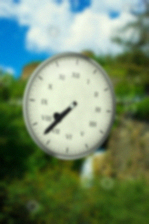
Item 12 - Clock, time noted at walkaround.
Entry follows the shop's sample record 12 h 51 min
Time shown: 7 h 37 min
